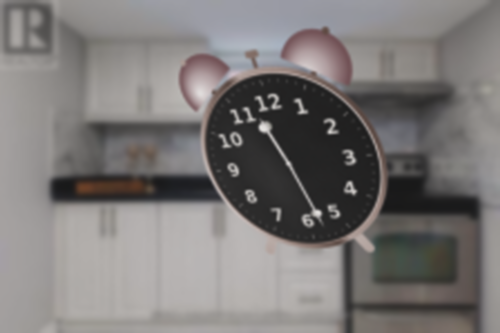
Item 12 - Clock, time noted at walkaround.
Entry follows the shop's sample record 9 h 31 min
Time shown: 11 h 28 min
